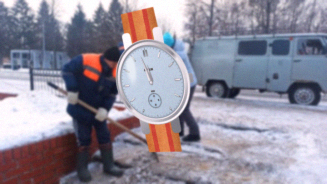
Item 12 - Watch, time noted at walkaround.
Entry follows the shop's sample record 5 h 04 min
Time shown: 11 h 58 min
